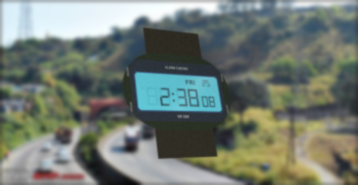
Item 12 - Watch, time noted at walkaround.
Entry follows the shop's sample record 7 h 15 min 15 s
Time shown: 2 h 38 min 08 s
